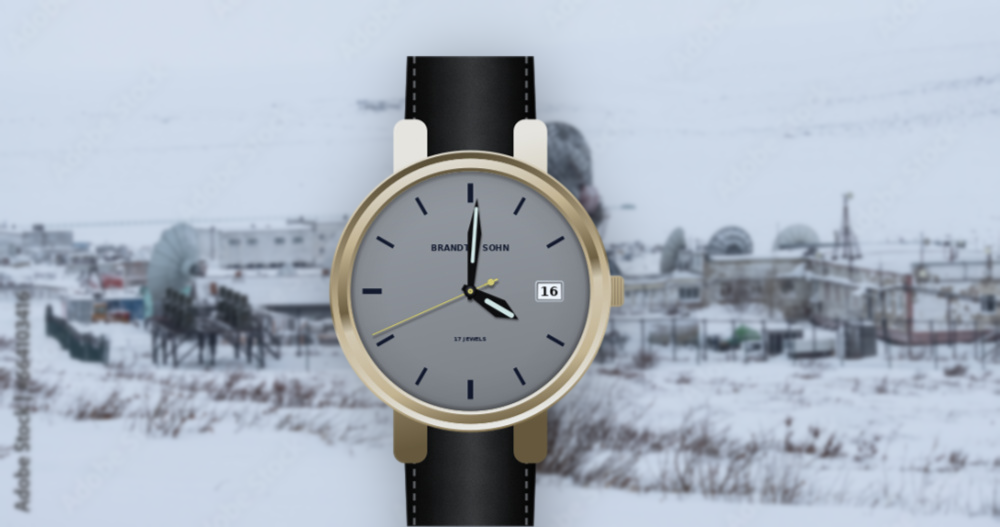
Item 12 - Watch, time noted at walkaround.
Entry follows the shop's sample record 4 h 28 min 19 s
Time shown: 4 h 00 min 41 s
